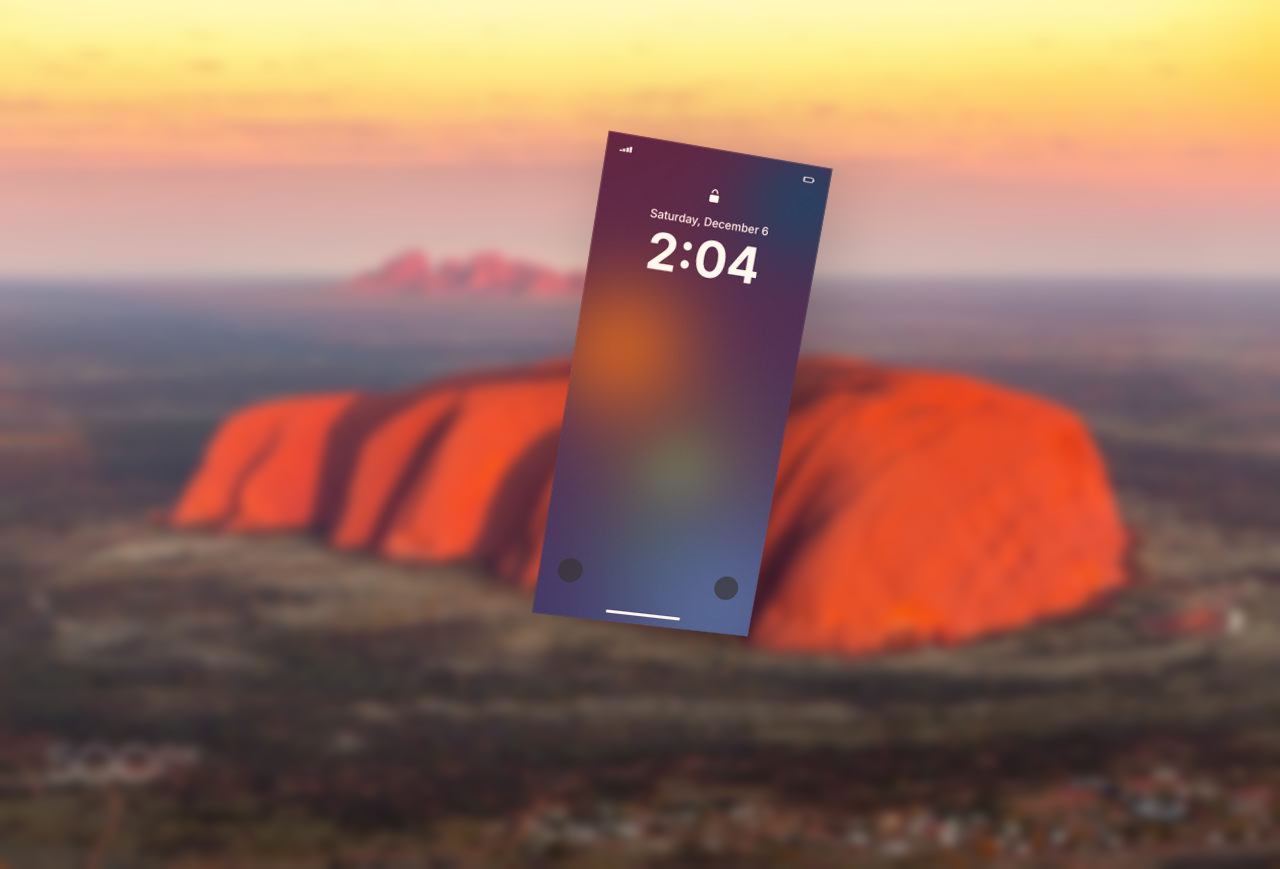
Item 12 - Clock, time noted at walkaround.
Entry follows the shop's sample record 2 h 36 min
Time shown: 2 h 04 min
